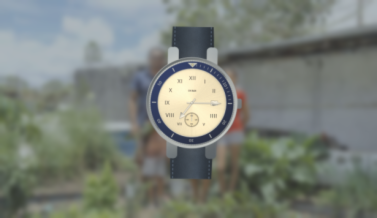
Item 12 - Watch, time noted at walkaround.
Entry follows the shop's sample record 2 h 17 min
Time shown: 7 h 15 min
